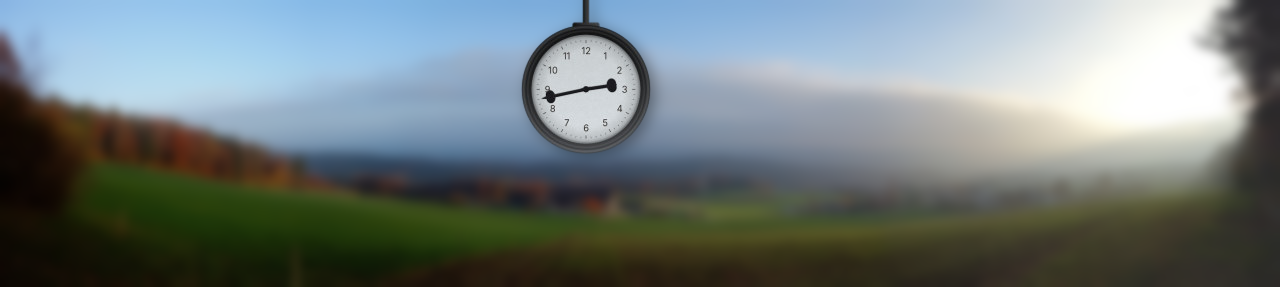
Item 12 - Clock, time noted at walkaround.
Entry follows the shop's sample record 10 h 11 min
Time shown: 2 h 43 min
